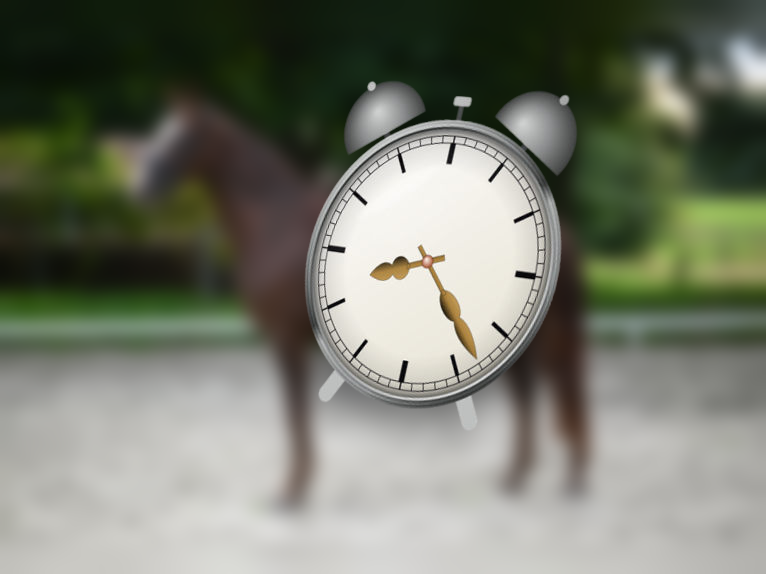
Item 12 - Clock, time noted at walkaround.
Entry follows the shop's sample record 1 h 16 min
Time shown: 8 h 23 min
